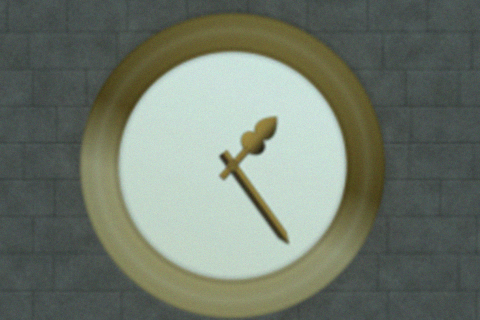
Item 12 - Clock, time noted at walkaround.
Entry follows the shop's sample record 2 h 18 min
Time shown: 1 h 24 min
